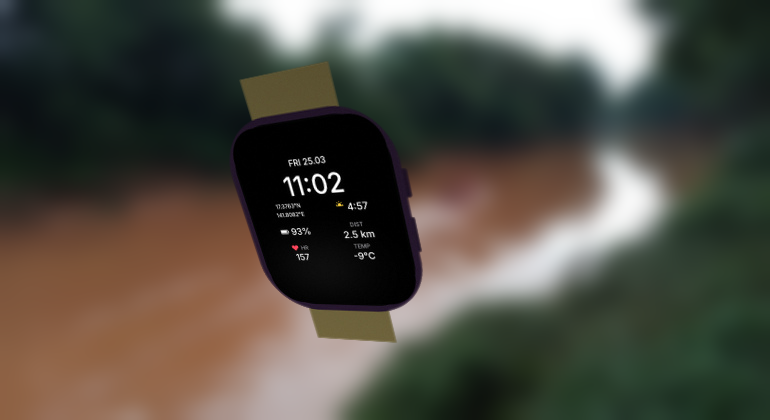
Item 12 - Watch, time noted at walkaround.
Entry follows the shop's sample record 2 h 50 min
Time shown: 11 h 02 min
